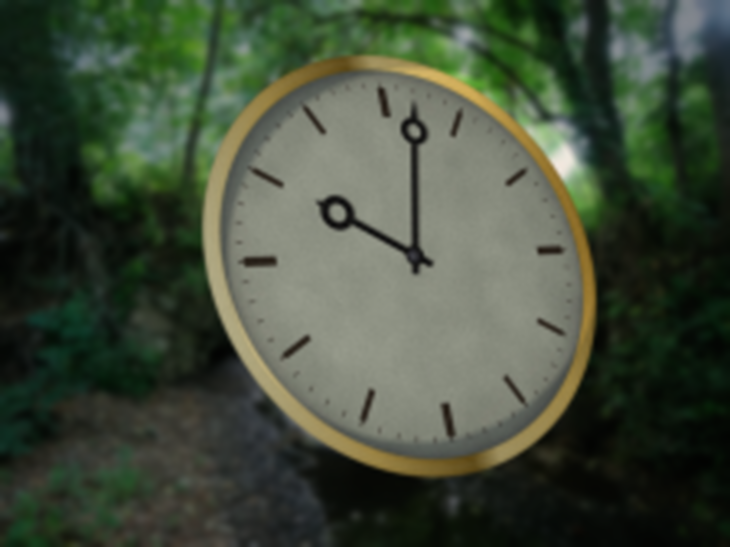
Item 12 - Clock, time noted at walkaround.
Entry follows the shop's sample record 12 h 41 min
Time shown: 10 h 02 min
